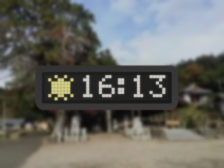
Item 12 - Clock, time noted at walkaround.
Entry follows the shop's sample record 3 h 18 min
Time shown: 16 h 13 min
